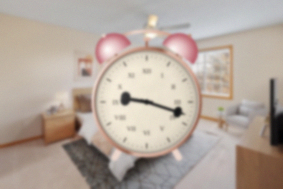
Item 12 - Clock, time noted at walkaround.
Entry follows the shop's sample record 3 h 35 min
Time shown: 9 h 18 min
